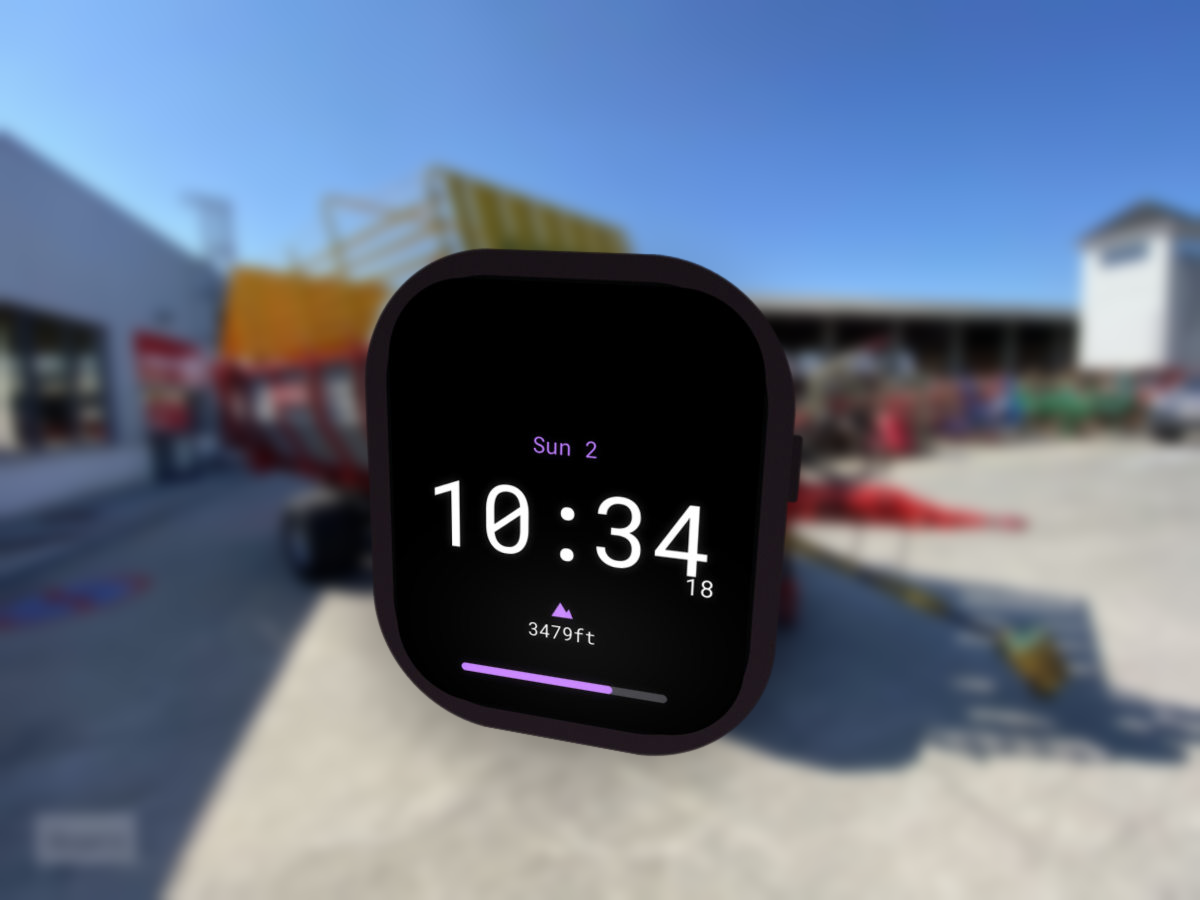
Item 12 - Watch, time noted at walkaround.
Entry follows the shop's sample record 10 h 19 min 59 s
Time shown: 10 h 34 min 18 s
